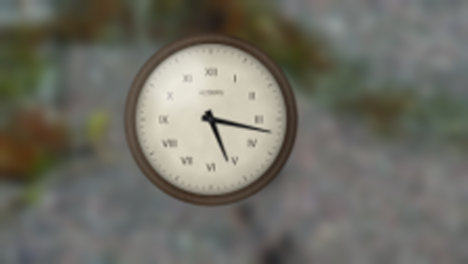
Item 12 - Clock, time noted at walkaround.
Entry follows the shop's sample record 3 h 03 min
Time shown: 5 h 17 min
